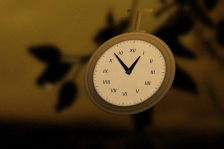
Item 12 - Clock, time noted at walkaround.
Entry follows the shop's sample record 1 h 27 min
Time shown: 12 h 53 min
